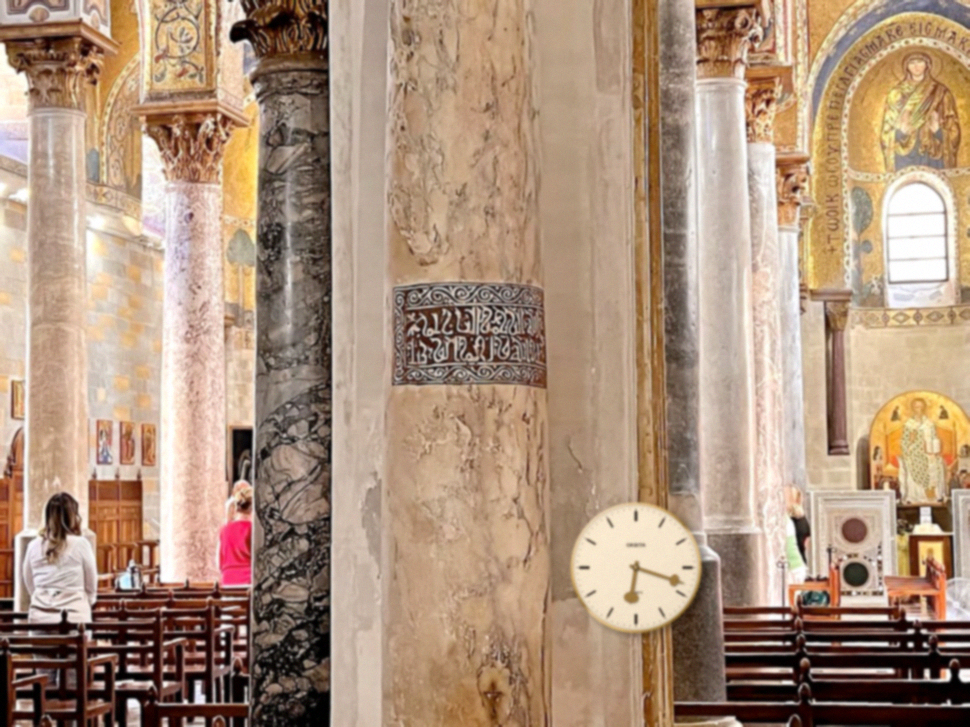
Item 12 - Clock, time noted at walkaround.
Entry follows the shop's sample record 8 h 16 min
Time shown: 6 h 18 min
